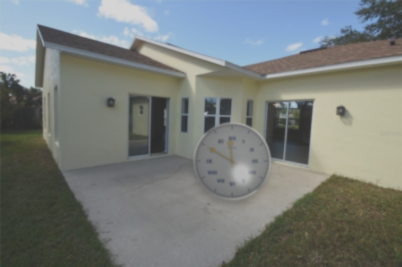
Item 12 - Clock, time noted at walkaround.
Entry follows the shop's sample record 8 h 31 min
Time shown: 11 h 50 min
